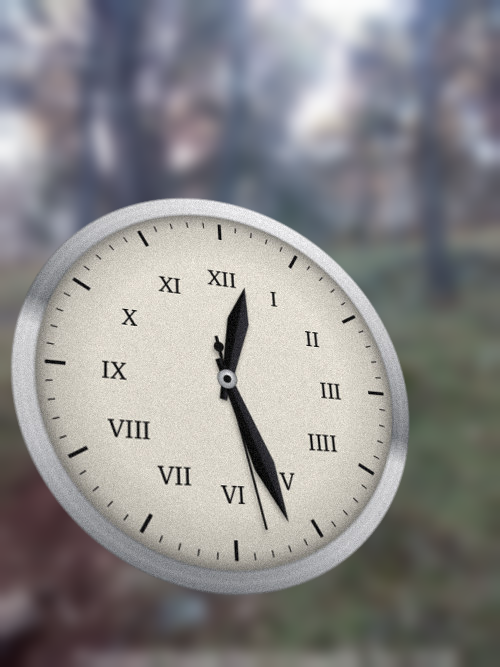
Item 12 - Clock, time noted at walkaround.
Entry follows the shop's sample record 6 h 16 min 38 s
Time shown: 12 h 26 min 28 s
